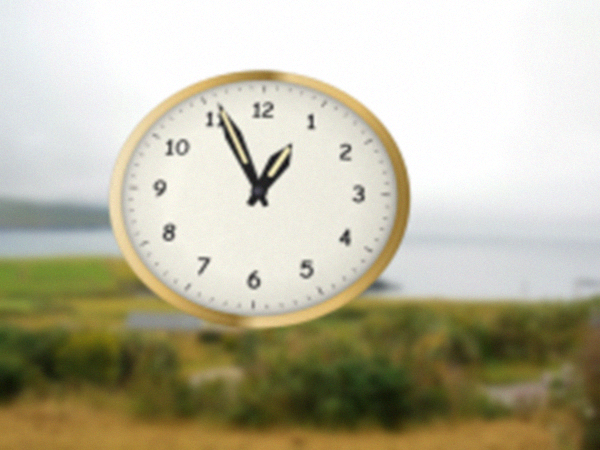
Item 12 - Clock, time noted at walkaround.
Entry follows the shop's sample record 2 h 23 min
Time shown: 12 h 56 min
